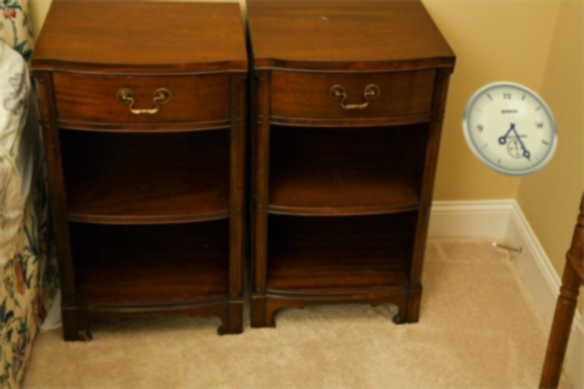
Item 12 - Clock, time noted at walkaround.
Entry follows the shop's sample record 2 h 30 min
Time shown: 7 h 27 min
